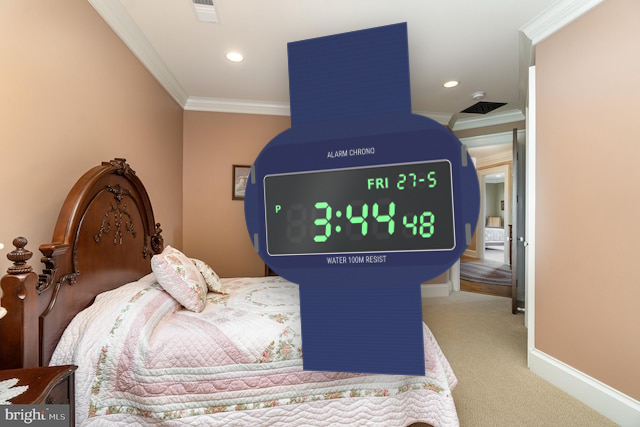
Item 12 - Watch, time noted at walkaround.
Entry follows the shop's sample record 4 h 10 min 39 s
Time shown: 3 h 44 min 48 s
